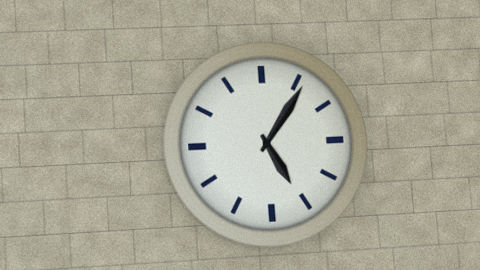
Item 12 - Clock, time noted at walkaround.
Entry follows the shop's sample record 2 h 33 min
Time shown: 5 h 06 min
